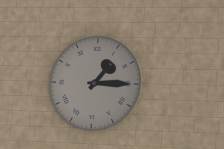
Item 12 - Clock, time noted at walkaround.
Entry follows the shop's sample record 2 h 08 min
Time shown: 1 h 15 min
